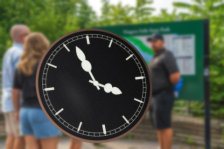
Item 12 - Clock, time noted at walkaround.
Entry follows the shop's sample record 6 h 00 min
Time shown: 3 h 57 min
